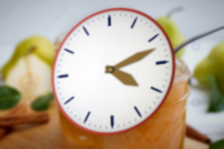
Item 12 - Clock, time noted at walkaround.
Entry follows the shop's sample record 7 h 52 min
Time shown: 4 h 12 min
